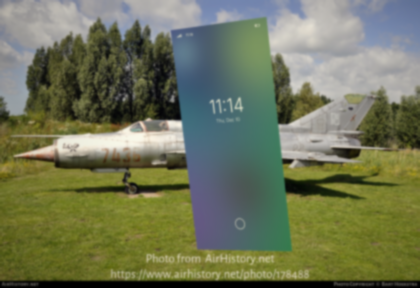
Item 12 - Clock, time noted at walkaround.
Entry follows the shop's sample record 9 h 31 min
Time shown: 11 h 14 min
